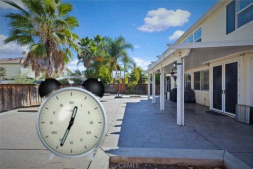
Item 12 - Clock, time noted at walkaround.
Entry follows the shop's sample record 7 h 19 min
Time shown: 12 h 34 min
